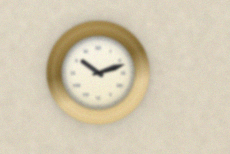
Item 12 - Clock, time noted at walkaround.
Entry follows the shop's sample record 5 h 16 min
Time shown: 10 h 12 min
